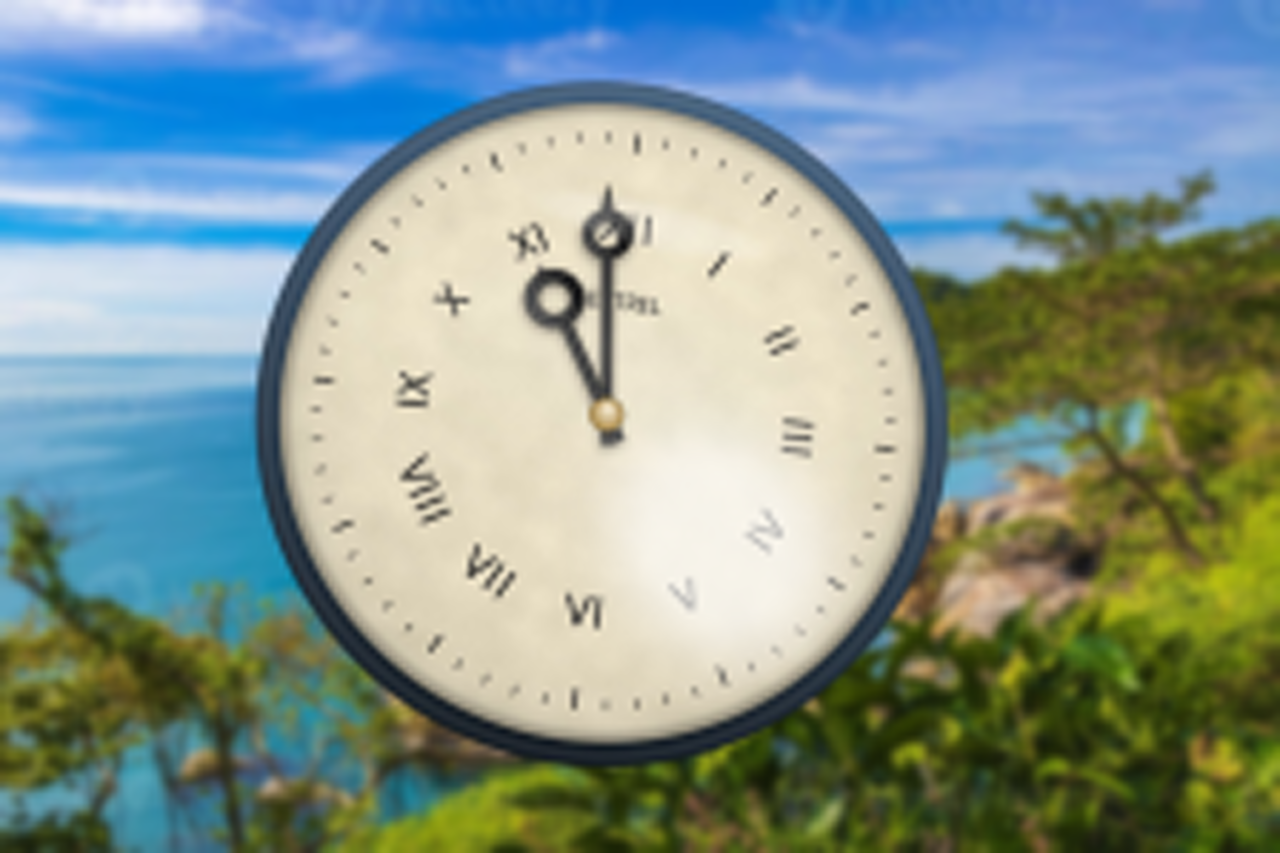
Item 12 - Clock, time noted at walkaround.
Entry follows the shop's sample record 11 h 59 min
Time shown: 10 h 59 min
